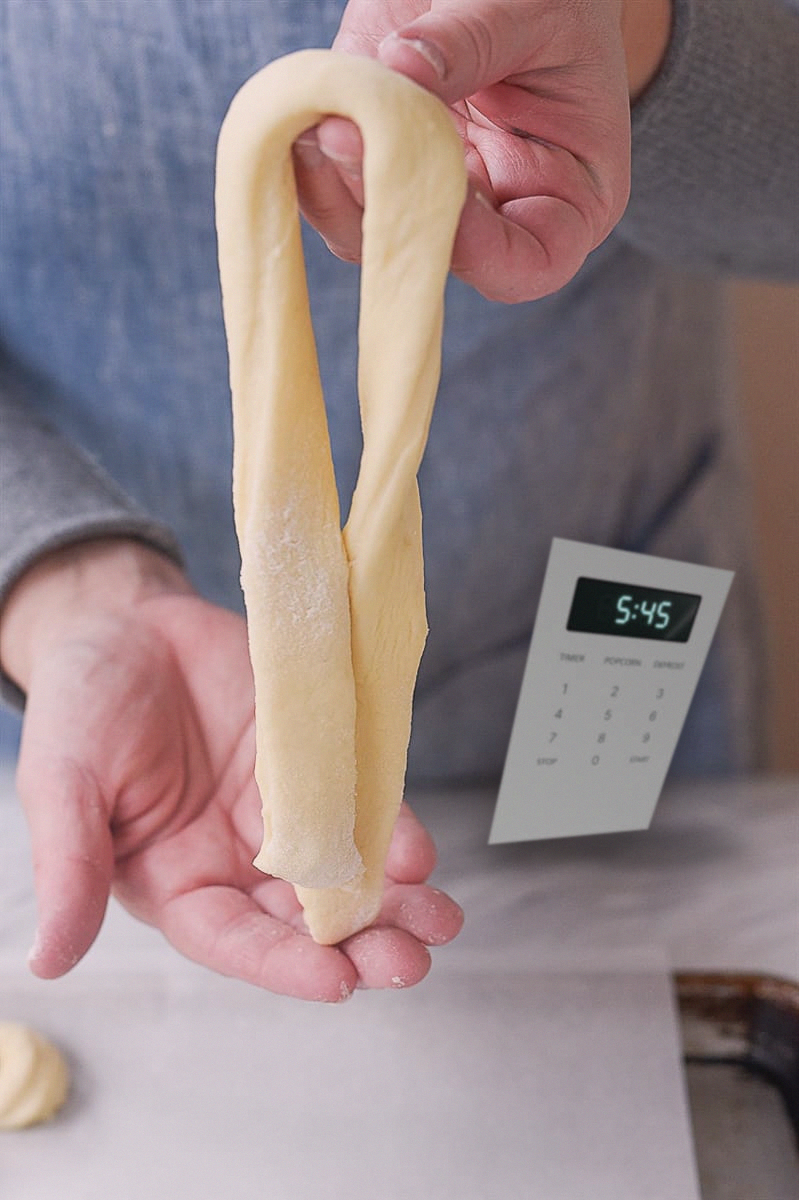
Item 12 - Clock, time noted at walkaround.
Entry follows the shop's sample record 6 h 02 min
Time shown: 5 h 45 min
